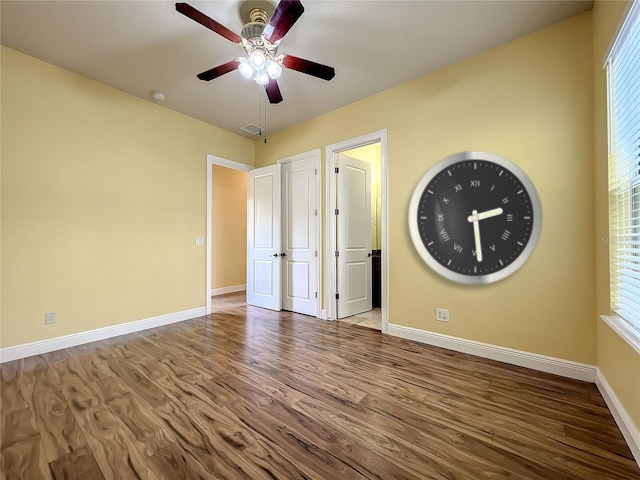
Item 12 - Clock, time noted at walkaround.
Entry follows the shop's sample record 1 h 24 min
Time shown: 2 h 29 min
